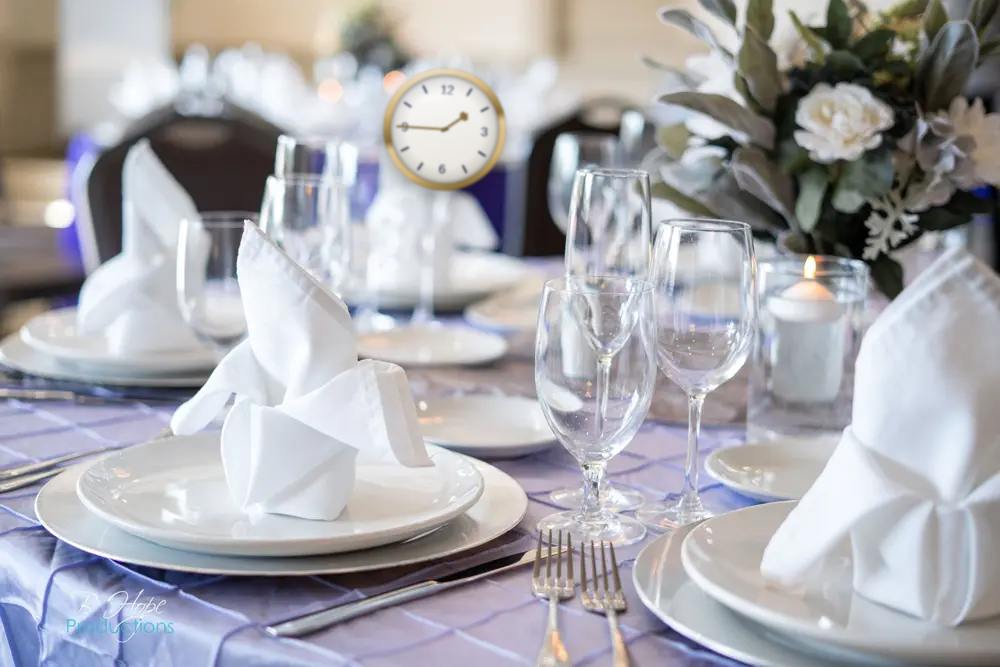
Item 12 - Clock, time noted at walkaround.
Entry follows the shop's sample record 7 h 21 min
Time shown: 1 h 45 min
